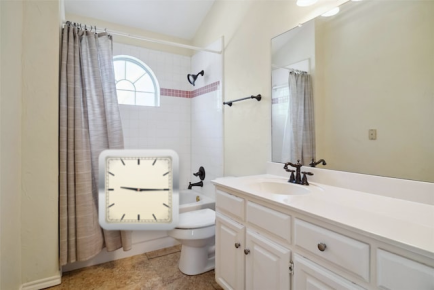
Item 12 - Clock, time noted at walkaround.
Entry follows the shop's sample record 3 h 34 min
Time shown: 9 h 15 min
